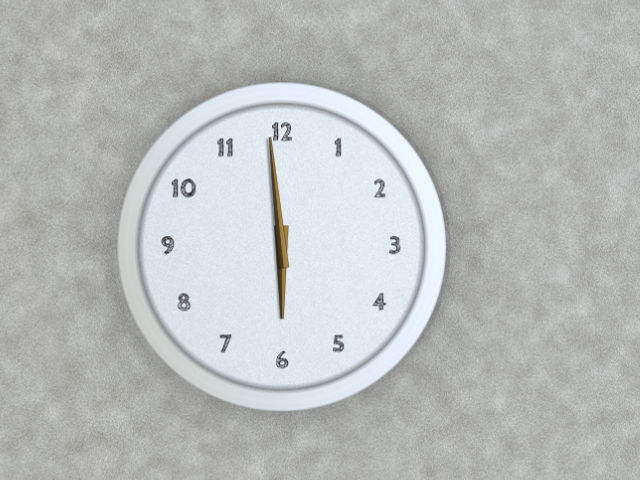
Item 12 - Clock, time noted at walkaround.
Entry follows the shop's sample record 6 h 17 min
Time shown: 5 h 59 min
